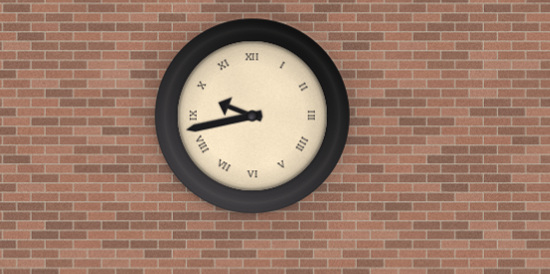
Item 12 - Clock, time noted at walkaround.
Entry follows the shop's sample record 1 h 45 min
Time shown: 9 h 43 min
